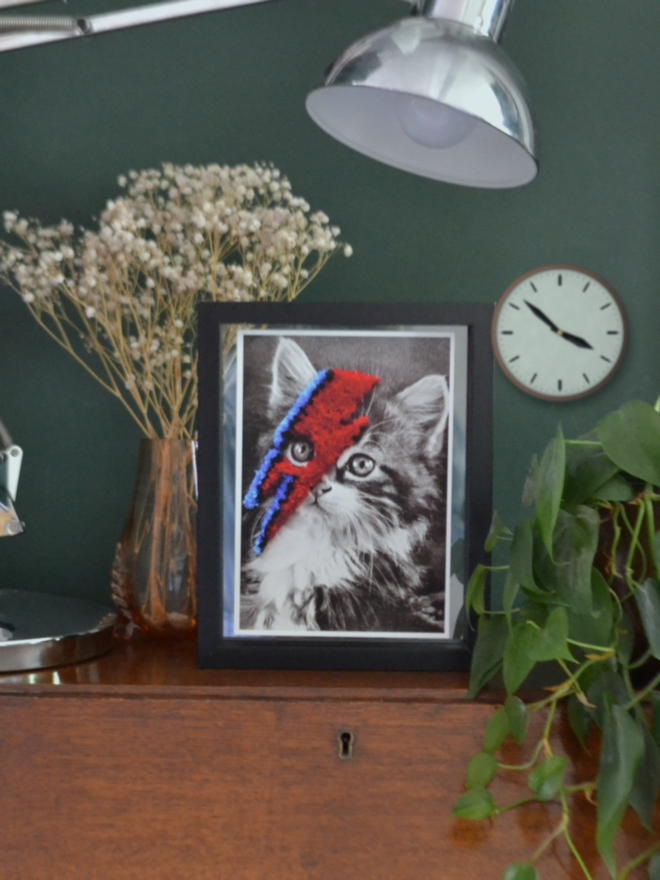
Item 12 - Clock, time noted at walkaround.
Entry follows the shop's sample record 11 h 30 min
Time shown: 3 h 52 min
